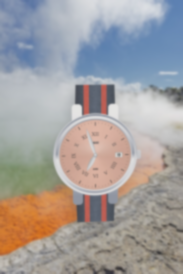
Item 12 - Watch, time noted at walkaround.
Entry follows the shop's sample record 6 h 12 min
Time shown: 6 h 57 min
